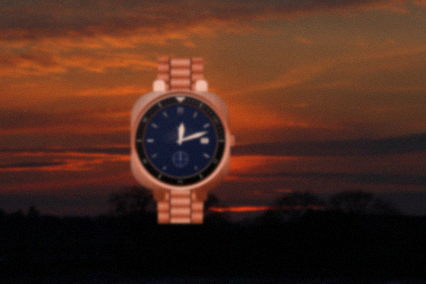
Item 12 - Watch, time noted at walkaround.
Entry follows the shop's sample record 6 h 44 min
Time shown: 12 h 12 min
